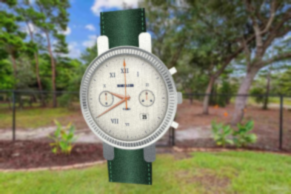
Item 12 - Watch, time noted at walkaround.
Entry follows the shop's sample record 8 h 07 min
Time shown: 9 h 40 min
